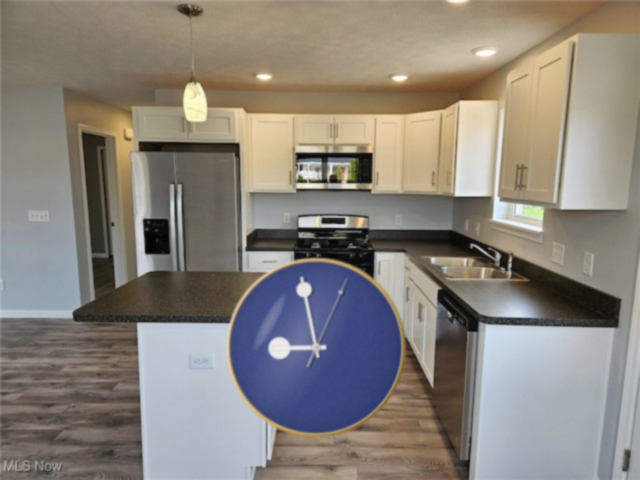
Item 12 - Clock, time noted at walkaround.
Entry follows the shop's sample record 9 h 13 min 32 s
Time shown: 8 h 58 min 04 s
